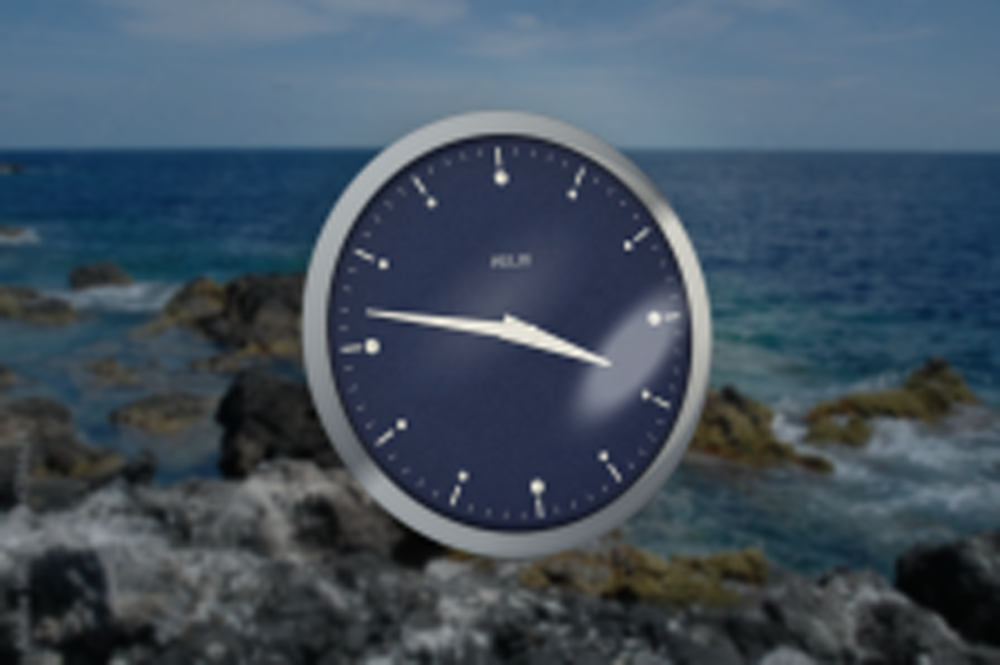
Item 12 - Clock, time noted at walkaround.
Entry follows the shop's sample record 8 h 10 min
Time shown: 3 h 47 min
